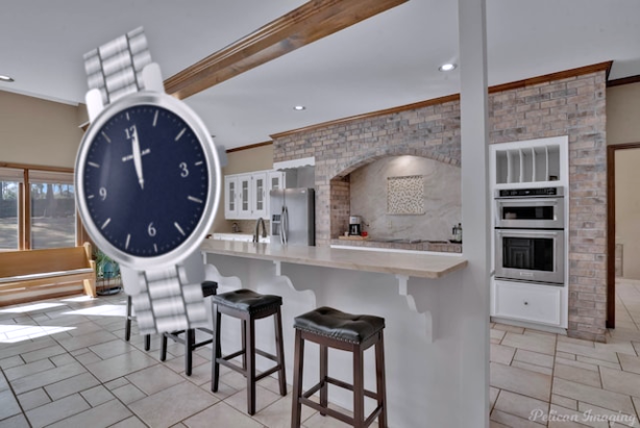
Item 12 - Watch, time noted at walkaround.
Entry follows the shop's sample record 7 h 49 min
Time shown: 12 h 01 min
